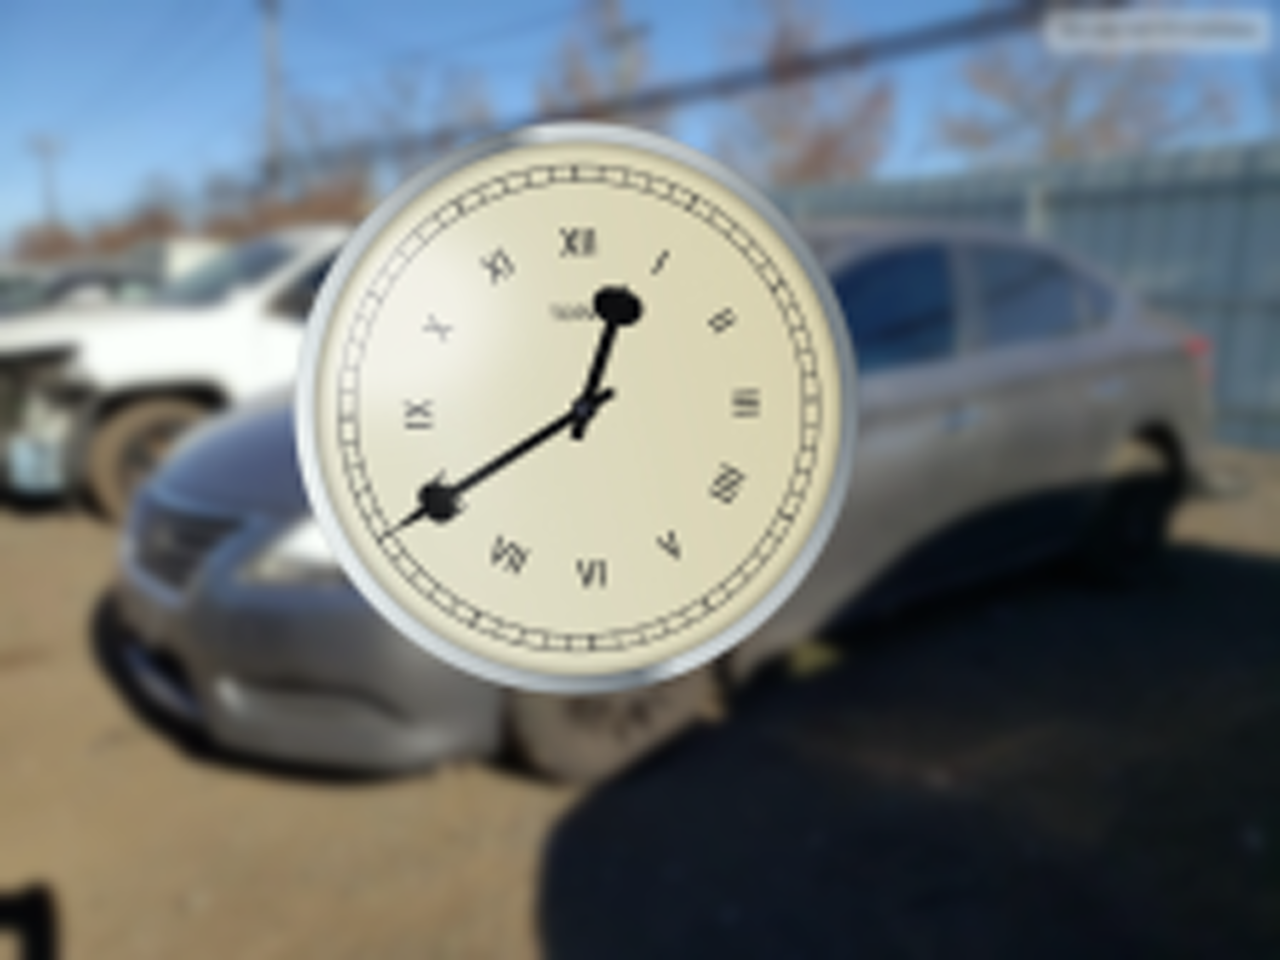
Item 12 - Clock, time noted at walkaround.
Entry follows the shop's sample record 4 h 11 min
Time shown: 12 h 40 min
